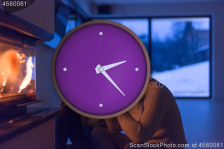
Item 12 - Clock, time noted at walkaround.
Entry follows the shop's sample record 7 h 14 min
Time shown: 2 h 23 min
